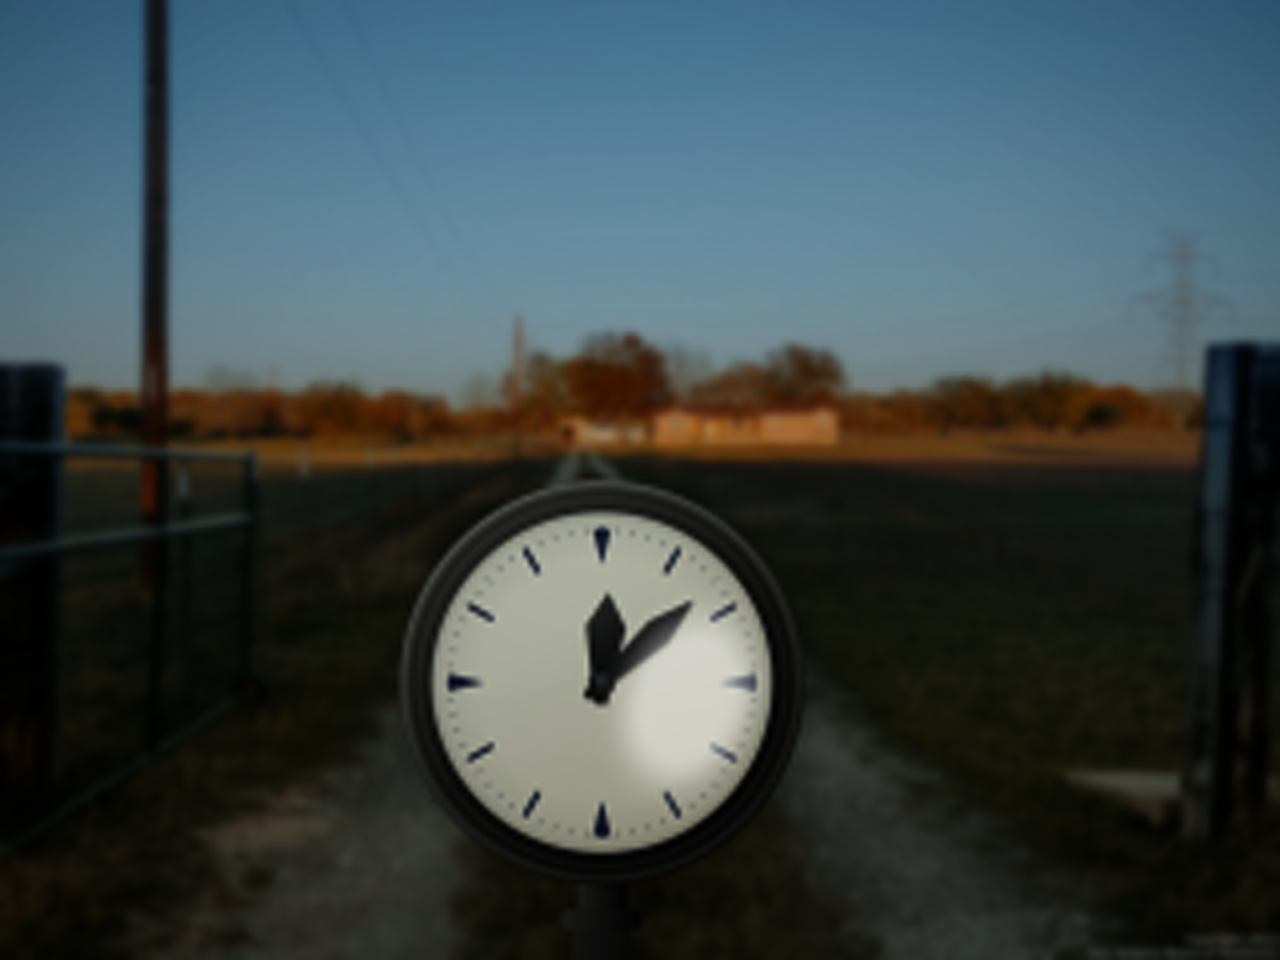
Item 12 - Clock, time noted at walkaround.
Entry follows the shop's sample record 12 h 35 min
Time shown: 12 h 08 min
